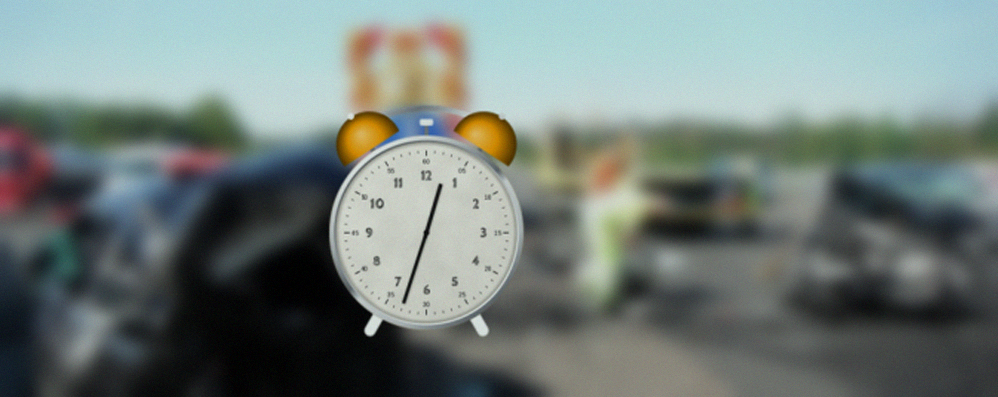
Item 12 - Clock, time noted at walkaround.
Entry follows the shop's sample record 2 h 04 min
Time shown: 12 h 33 min
